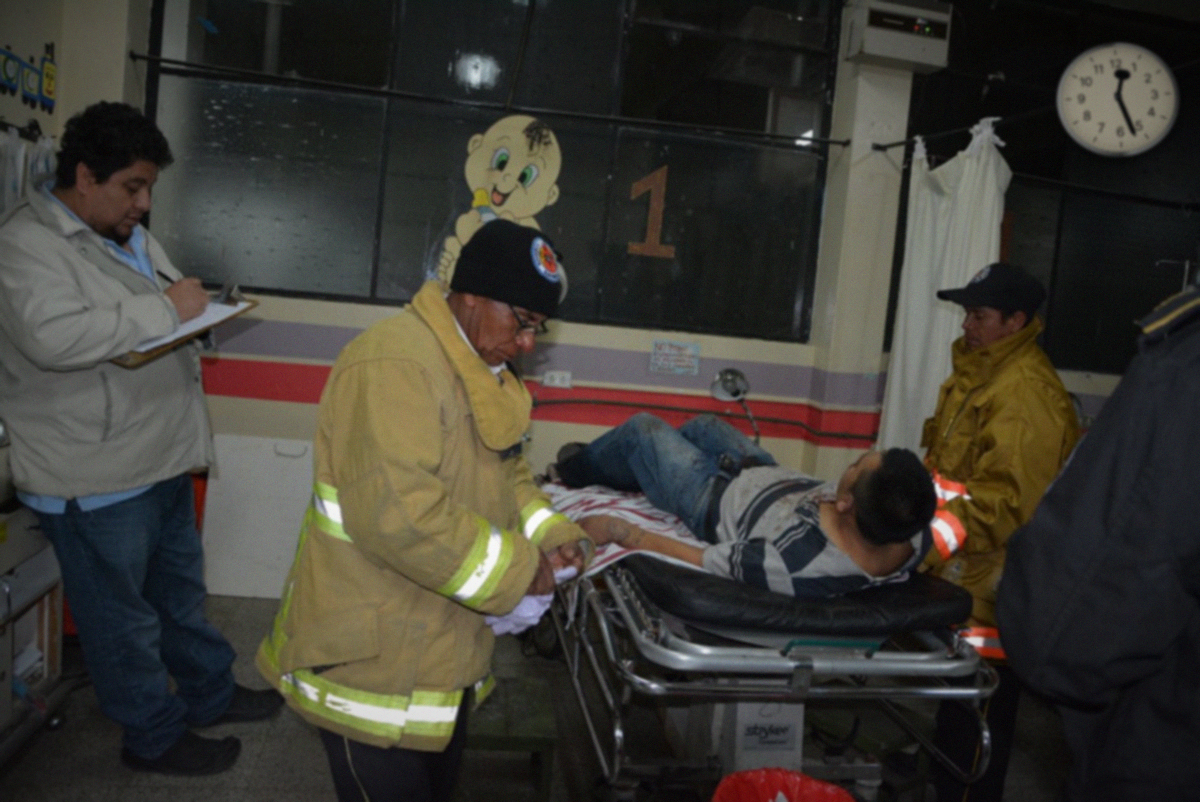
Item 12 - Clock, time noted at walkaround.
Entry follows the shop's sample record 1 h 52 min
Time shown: 12 h 27 min
